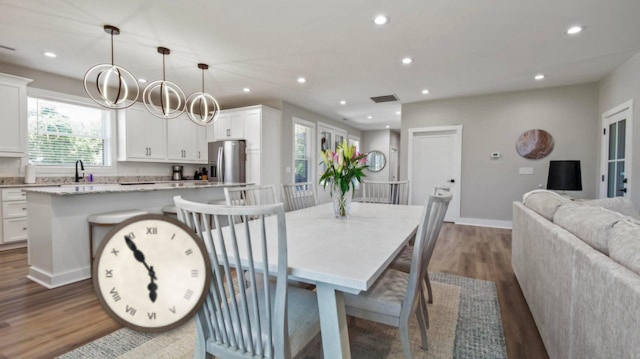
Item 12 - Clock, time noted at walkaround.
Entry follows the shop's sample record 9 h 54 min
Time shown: 5 h 54 min
